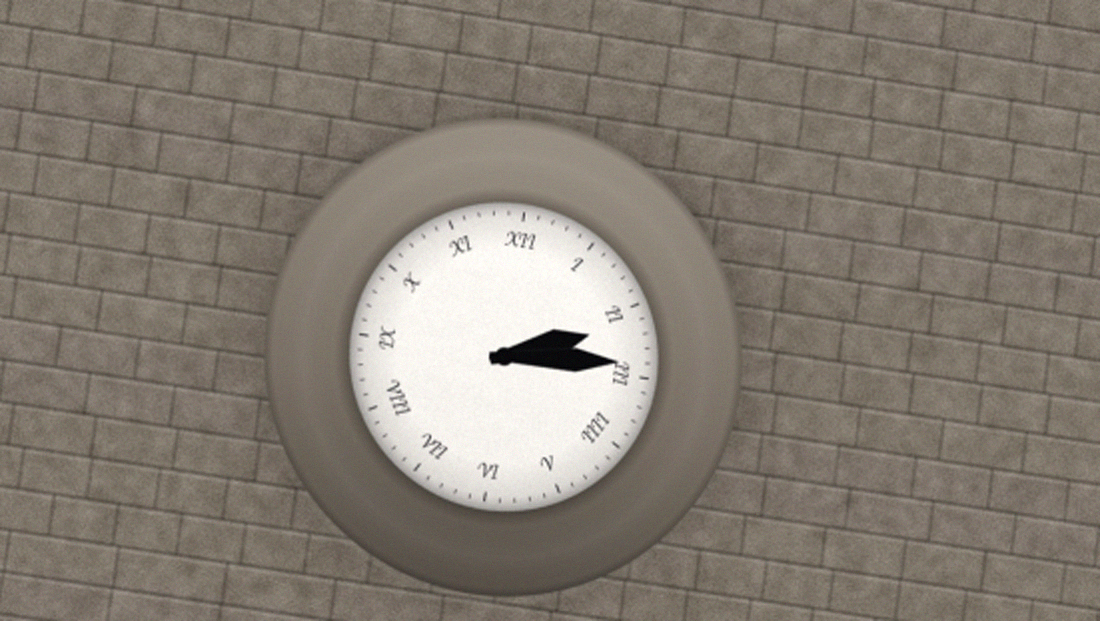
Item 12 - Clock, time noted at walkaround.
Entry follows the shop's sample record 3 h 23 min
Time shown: 2 h 14 min
